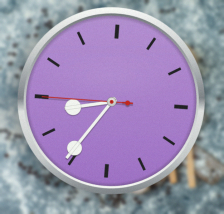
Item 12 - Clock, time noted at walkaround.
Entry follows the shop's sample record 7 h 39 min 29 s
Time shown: 8 h 35 min 45 s
